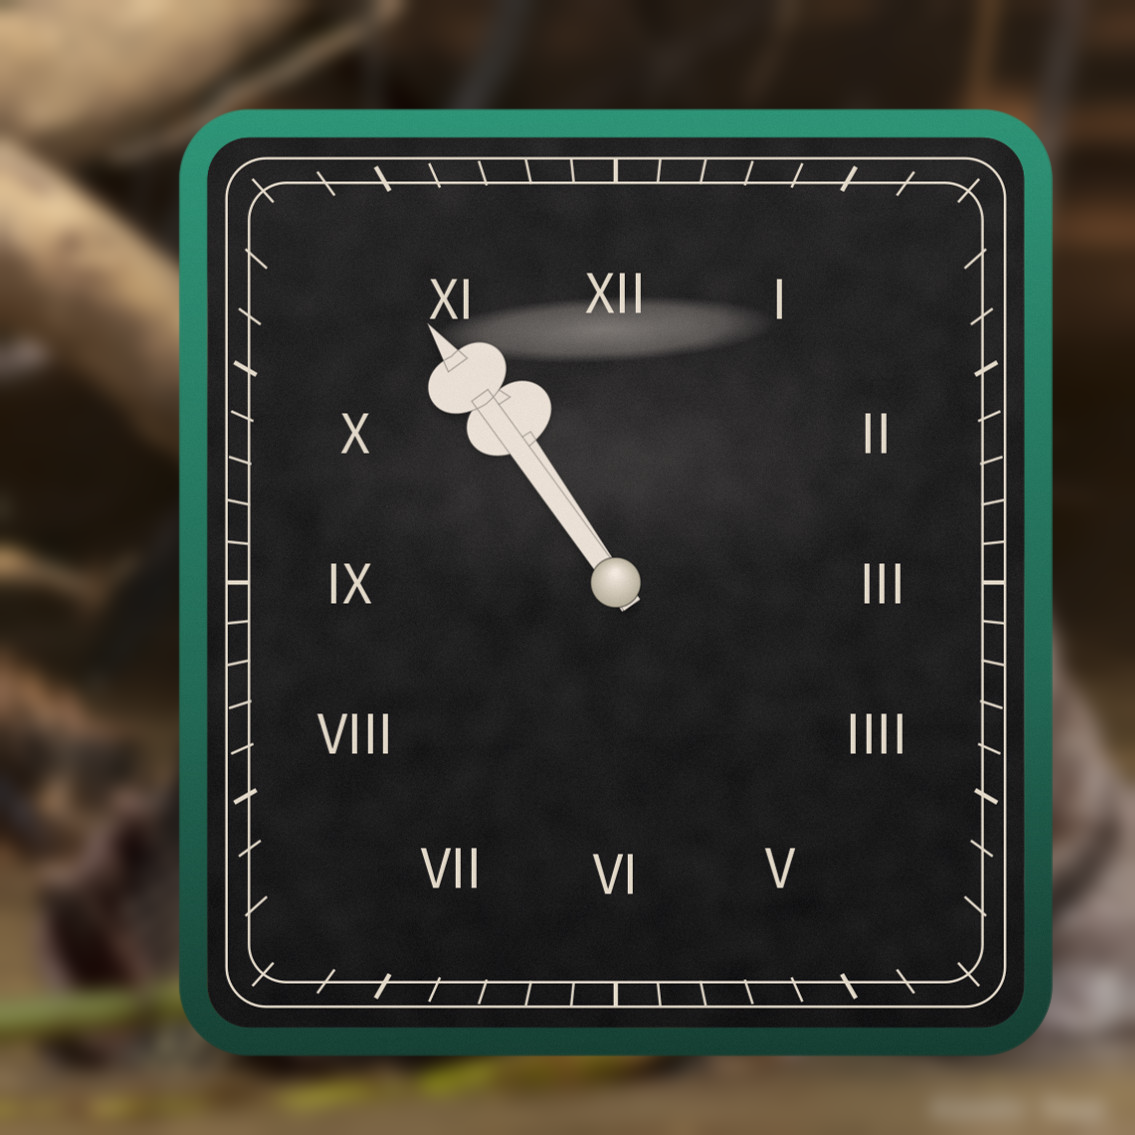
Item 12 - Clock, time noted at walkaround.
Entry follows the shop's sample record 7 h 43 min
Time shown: 10 h 54 min
